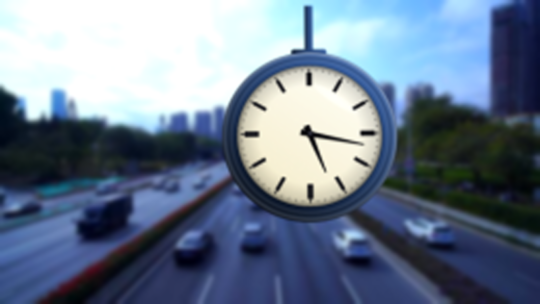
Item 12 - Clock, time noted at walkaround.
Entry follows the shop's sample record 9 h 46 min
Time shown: 5 h 17 min
